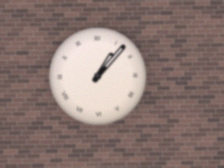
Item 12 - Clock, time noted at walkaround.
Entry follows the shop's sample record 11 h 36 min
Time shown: 1 h 07 min
